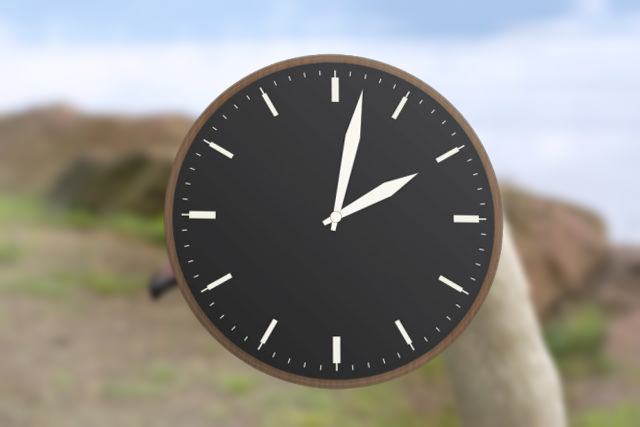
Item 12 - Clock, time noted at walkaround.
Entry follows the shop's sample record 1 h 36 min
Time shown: 2 h 02 min
